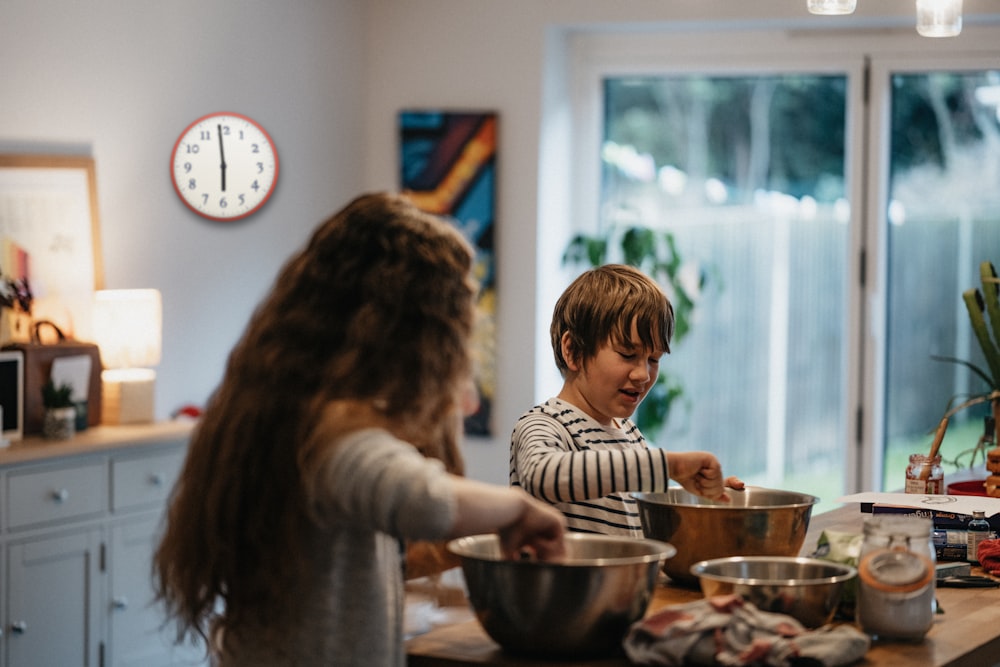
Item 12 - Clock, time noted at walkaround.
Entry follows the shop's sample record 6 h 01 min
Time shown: 5 h 59 min
